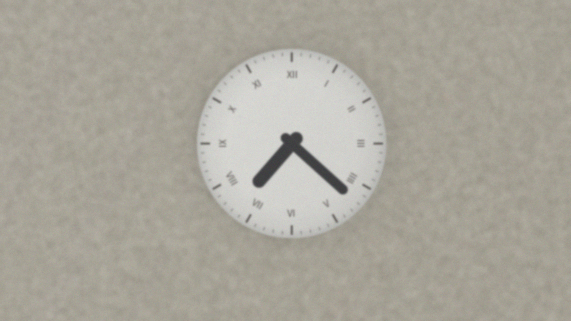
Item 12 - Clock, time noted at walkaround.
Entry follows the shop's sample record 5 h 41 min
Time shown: 7 h 22 min
